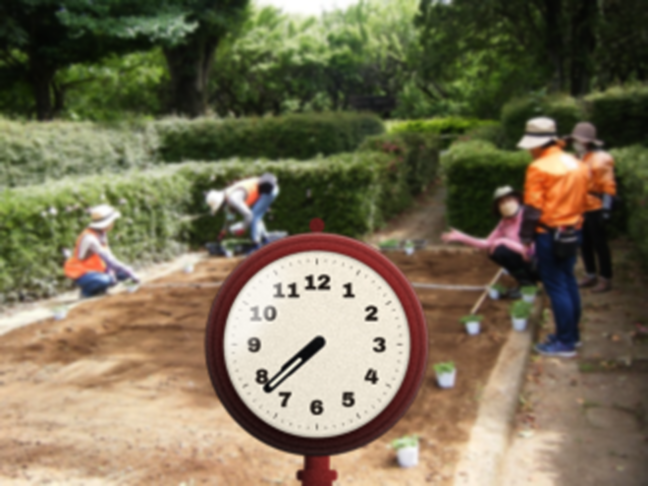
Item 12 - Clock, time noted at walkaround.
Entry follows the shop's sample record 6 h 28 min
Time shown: 7 h 38 min
